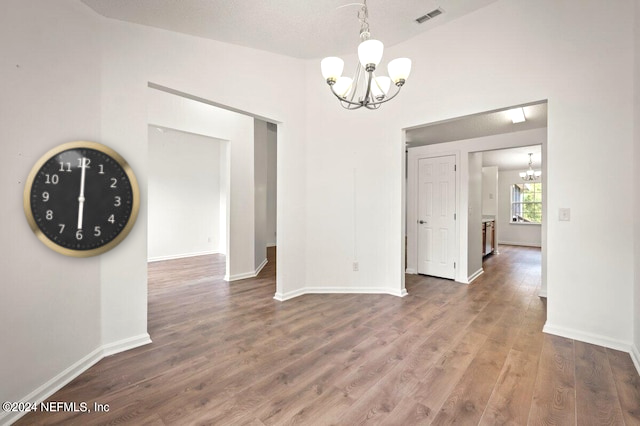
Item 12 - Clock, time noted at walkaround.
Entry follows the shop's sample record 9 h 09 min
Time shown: 6 h 00 min
